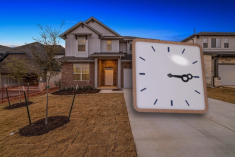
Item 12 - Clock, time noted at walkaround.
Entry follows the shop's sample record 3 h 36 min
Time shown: 3 h 15 min
